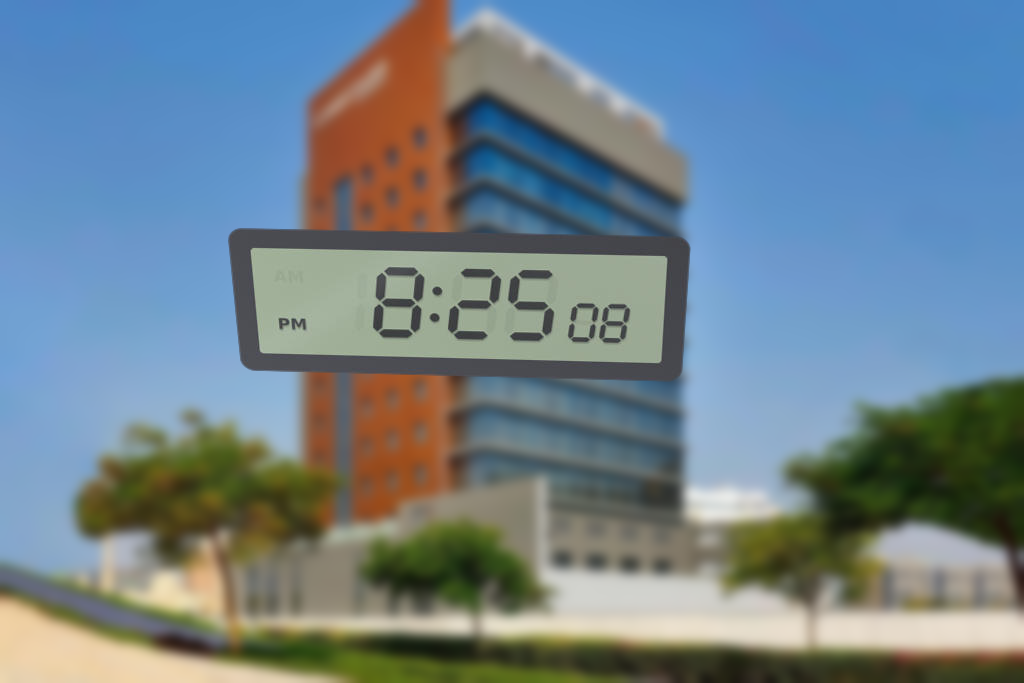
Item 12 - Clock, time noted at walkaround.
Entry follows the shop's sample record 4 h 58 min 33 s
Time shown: 8 h 25 min 08 s
